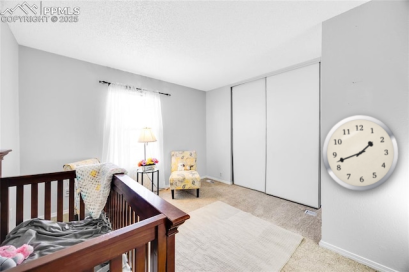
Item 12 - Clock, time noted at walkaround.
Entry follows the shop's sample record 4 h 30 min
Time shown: 1 h 42 min
